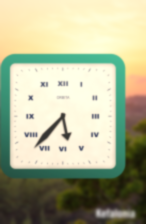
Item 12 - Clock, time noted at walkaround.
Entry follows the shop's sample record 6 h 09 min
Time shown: 5 h 37 min
